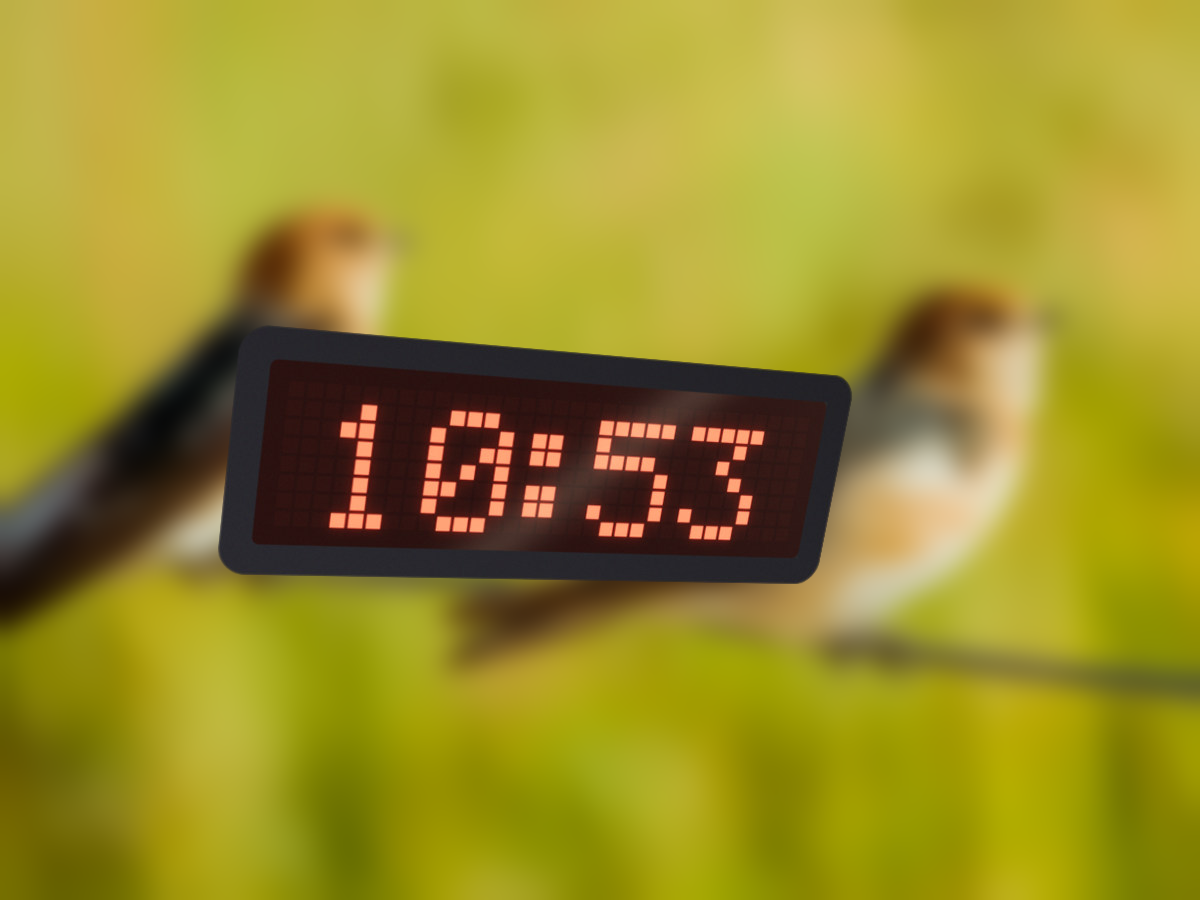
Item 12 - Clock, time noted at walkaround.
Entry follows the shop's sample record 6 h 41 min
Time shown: 10 h 53 min
